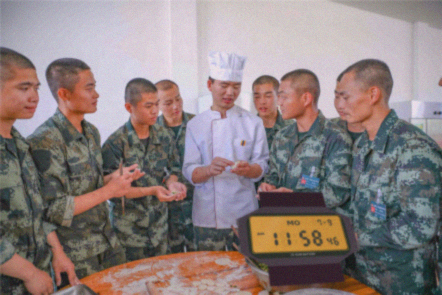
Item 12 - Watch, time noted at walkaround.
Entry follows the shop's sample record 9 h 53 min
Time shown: 11 h 58 min
